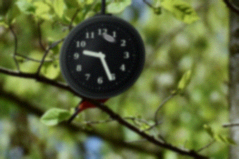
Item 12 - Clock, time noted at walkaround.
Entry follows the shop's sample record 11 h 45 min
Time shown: 9 h 26 min
